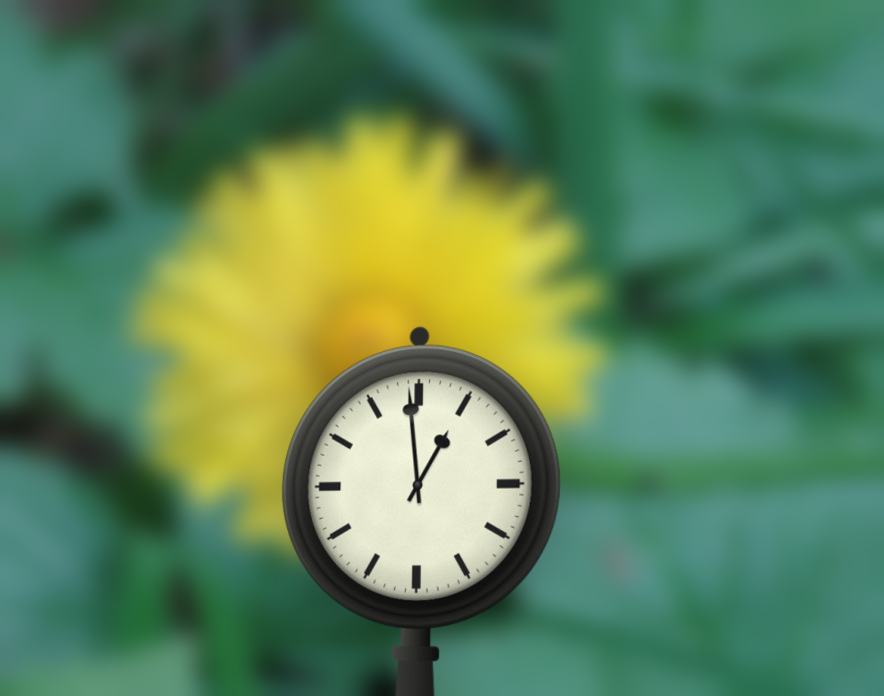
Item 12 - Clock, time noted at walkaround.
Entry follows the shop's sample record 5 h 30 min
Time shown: 12 h 59 min
